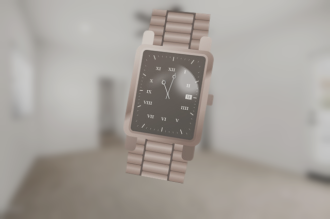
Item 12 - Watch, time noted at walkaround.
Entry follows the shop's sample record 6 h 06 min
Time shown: 11 h 02 min
